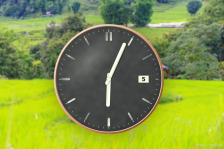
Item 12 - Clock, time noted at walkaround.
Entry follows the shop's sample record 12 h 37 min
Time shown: 6 h 04 min
